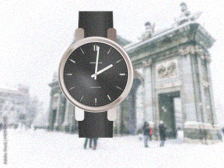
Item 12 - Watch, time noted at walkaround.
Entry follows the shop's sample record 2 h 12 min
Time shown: 2 h 01 min
